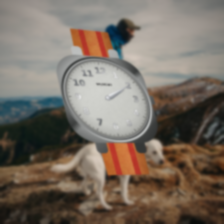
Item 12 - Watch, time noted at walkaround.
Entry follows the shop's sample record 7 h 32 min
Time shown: 2 h 10 min
